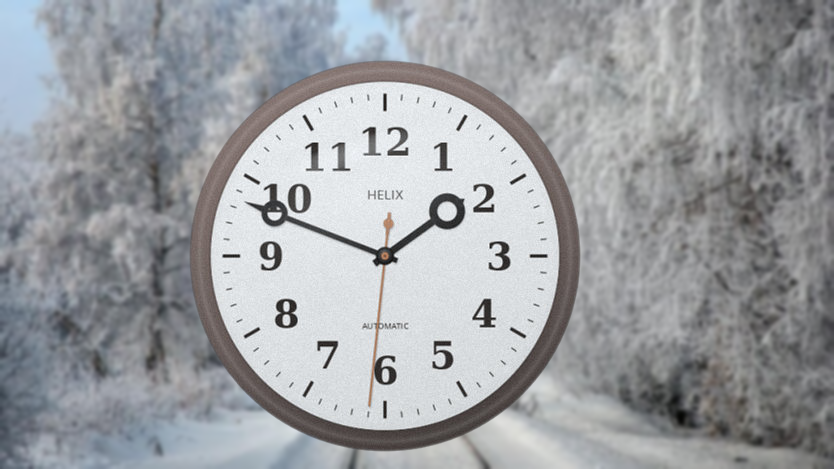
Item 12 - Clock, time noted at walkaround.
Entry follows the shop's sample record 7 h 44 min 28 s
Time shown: 1 h 48 min 31 s
